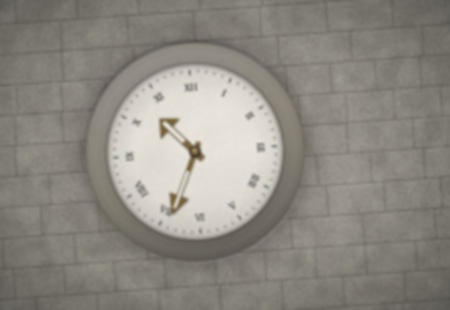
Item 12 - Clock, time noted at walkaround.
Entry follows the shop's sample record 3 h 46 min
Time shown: 10 h 34 min
